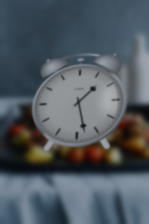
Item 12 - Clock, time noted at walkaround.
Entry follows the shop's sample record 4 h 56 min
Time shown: 1 h 28 min
